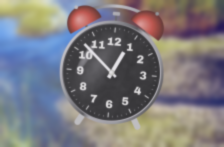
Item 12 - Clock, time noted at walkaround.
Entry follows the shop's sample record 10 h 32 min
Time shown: 12 h 52 min
